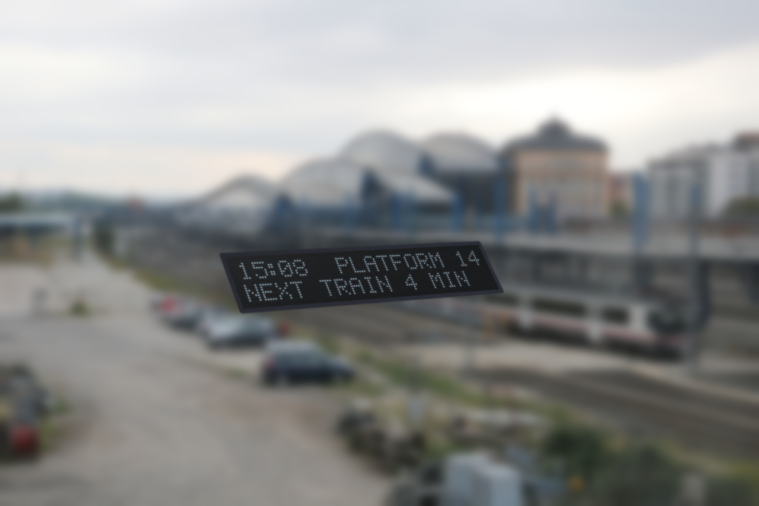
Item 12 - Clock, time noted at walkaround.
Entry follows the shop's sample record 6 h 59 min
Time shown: 15 h 08 min
